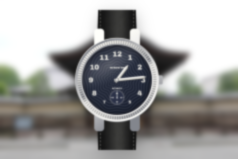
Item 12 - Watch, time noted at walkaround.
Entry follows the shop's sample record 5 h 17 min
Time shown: 1 h 14 min
